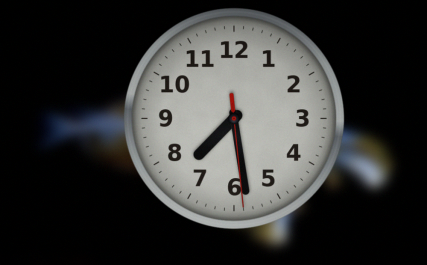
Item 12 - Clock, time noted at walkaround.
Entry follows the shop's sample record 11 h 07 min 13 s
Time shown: 7 h 28 min 29 s
